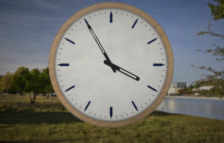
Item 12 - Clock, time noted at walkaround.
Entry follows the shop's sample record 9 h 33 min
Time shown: 3 h 55 min
